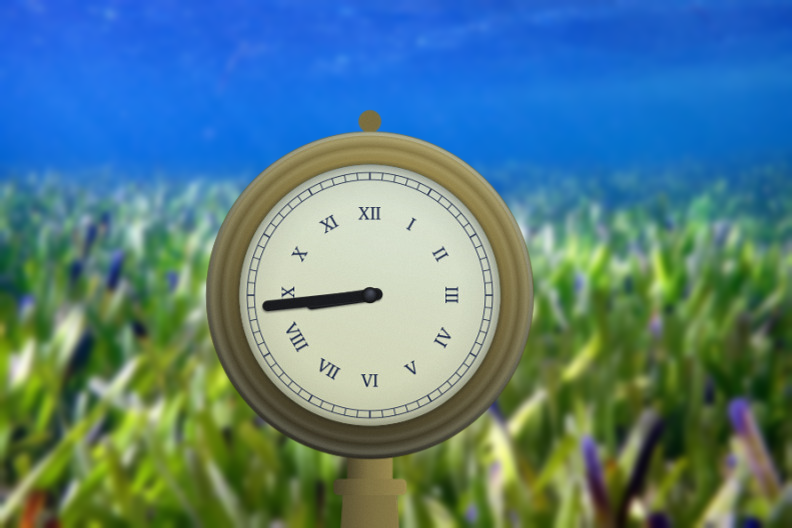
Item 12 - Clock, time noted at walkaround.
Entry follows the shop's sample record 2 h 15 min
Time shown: 8 h 44 min
